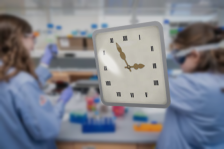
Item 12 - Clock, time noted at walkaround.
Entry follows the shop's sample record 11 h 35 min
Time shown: 2 h 56 min
